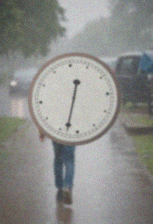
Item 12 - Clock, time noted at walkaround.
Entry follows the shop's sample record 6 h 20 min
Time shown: 12 h 33 min
